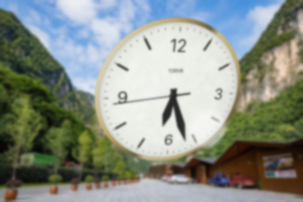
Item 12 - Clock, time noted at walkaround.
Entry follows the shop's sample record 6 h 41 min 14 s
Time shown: 6 h 26 min 44 s
